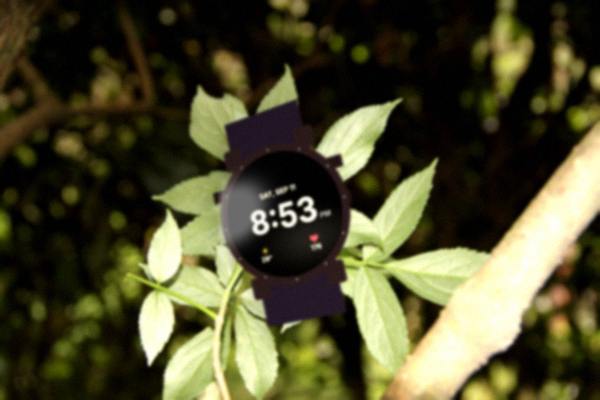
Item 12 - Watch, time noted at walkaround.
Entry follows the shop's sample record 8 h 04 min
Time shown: 8 h 53 min
